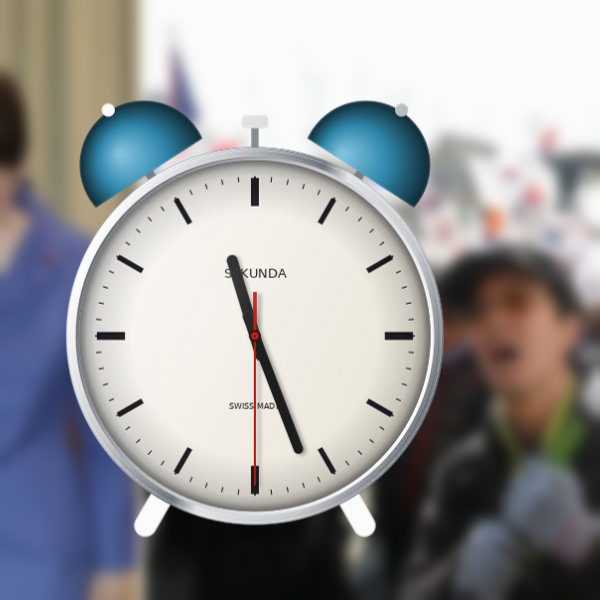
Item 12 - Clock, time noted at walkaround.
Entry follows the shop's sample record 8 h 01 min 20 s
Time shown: 11 h 26 min 30 s
